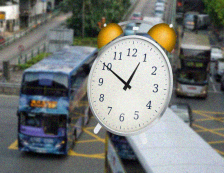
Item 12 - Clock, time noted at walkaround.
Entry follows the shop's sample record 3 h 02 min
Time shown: 12 h 50 min
